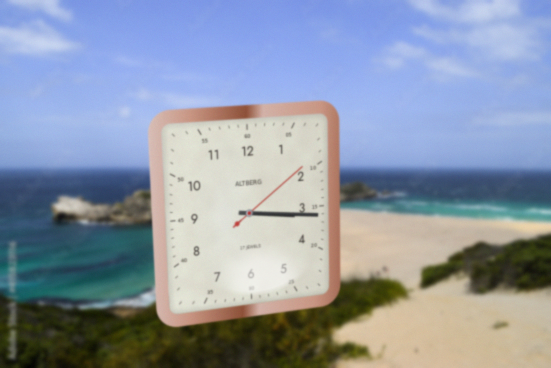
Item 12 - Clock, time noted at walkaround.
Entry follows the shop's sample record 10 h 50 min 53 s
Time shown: 3 h 16 min 09 s
